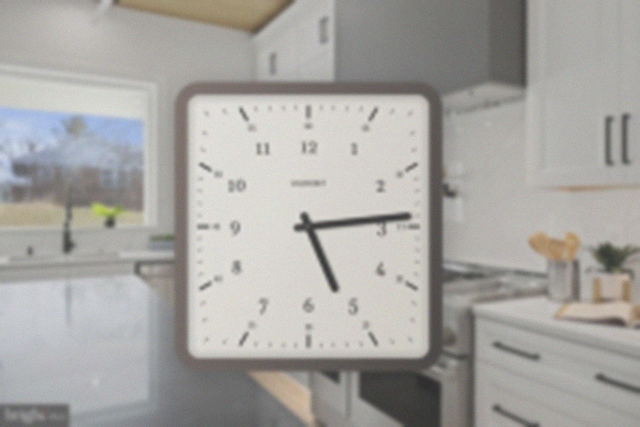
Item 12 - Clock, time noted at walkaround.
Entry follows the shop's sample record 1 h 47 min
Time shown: 5 h 14 min
